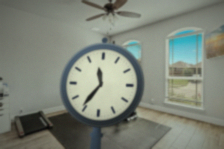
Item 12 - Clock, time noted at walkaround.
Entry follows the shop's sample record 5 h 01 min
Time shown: 11 h 36 min
